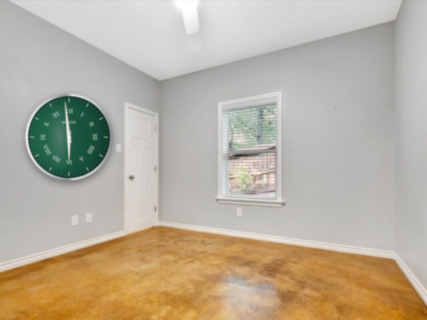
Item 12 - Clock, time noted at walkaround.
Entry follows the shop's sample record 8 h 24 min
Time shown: 5 h 59 min
